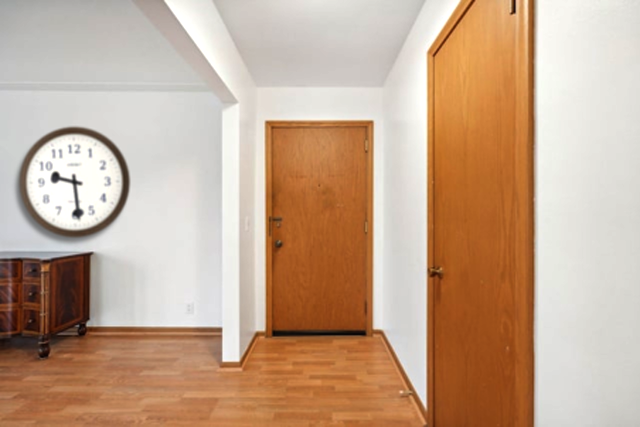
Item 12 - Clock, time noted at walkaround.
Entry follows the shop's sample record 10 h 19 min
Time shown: 9 h 29 min
